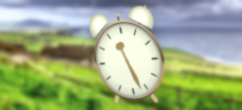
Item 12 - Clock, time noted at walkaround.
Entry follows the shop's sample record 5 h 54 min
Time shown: 11 h 27 min
